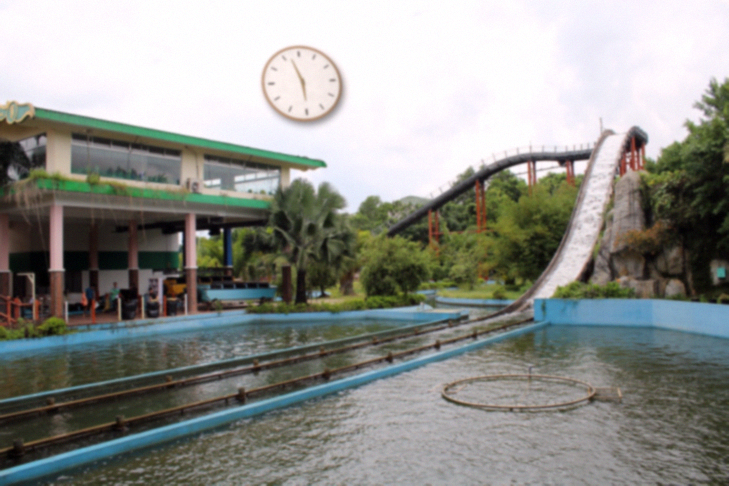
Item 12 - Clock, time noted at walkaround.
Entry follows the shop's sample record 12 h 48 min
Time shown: 5 h 57 min
